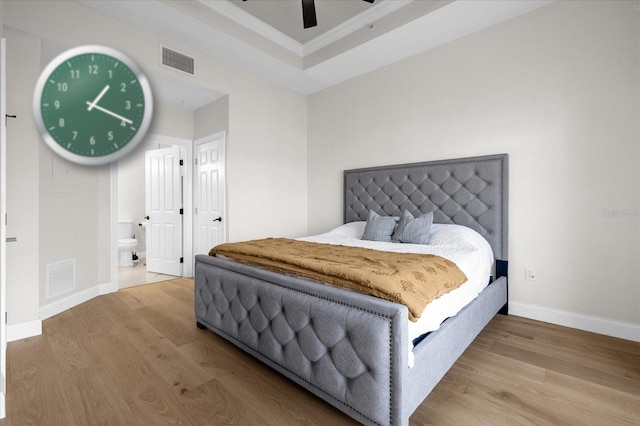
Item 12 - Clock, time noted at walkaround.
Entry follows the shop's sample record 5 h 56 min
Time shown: 1 h 19 min
